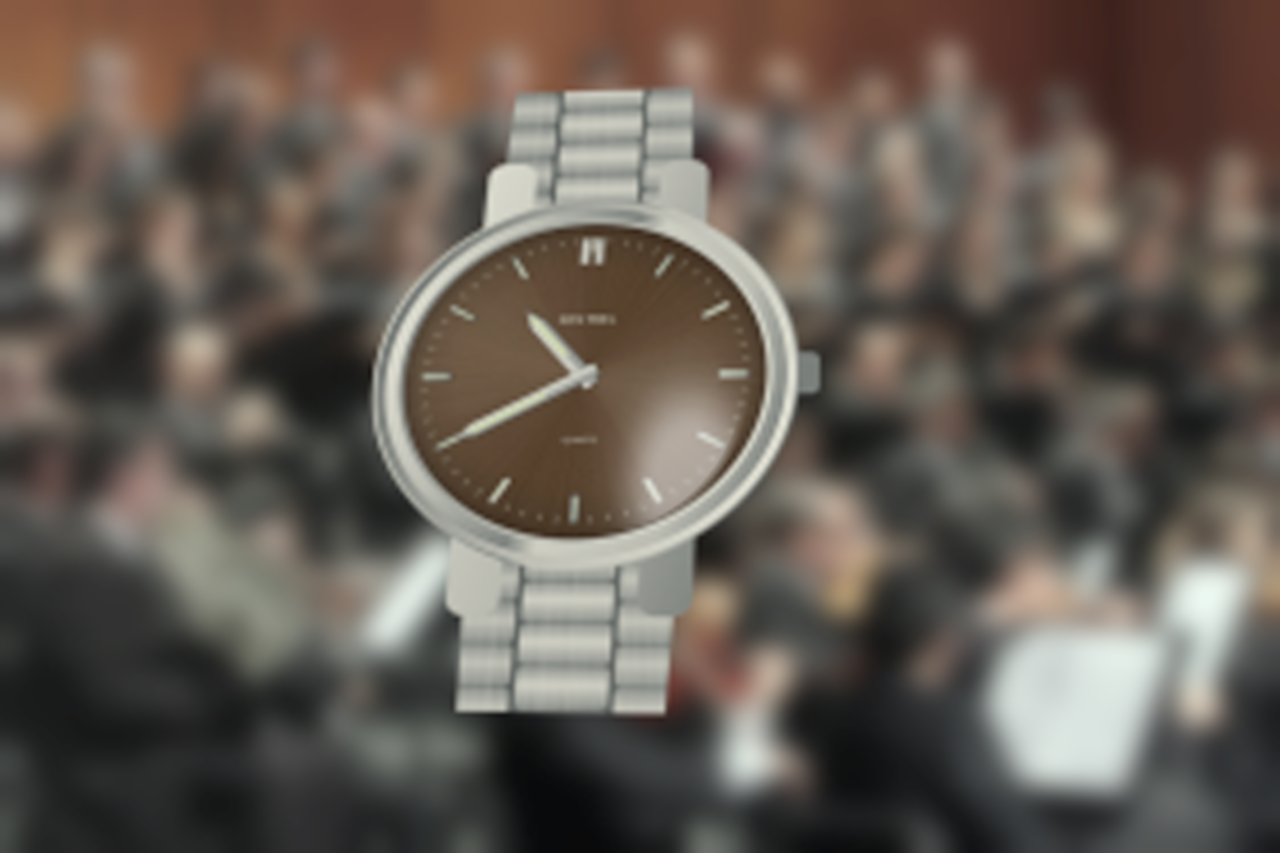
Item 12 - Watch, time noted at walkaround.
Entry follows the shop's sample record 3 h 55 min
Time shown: 10 h 40 min
